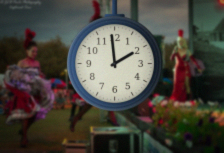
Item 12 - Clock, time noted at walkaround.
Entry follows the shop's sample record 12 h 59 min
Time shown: 1 h 59 min
